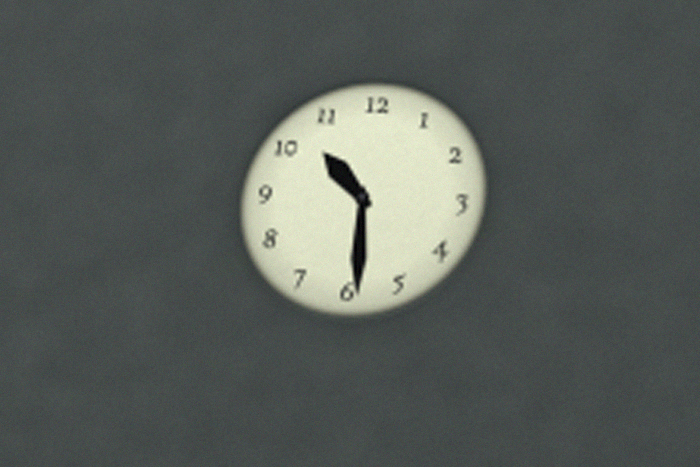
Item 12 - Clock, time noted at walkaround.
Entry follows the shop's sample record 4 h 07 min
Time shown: 10 h 29 min
